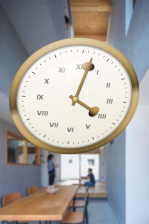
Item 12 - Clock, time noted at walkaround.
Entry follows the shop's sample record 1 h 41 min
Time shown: 4 h 02 min
